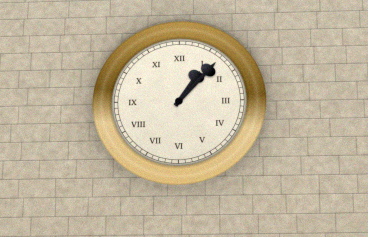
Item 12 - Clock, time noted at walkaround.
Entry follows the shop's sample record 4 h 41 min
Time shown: 1 h 07 min
